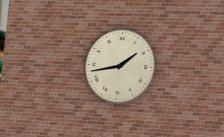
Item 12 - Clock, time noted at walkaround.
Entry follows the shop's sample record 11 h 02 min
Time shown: 1 h 43 min
